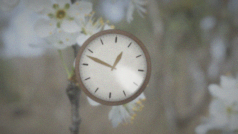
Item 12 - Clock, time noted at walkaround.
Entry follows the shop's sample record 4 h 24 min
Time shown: 12 h 48 min
